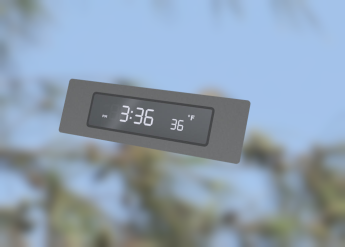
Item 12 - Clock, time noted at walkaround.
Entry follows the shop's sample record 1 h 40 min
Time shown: 3 h 36 min
